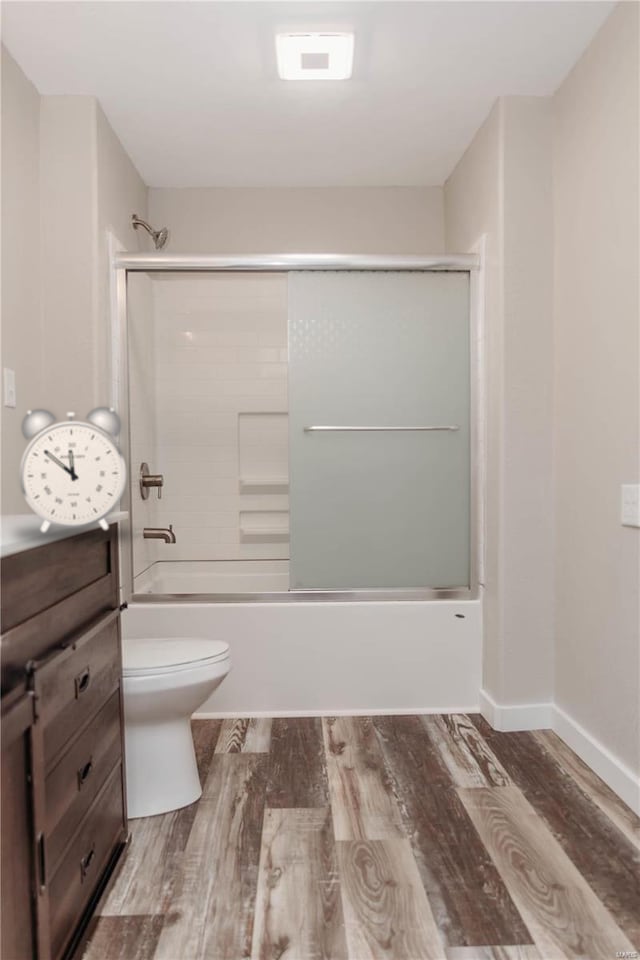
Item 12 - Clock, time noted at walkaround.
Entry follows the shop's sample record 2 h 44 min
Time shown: 11 h 52 min
